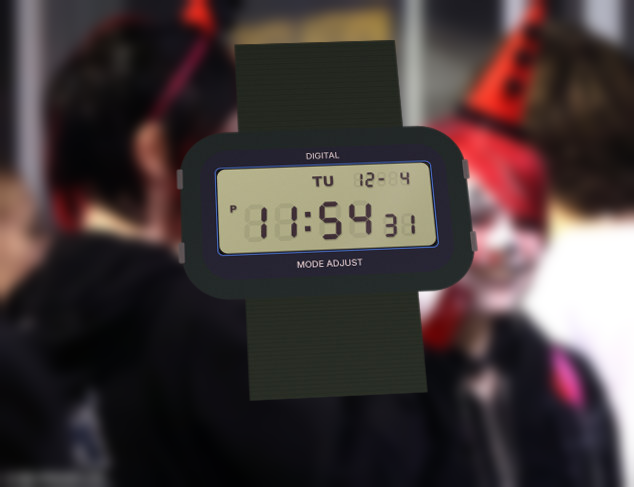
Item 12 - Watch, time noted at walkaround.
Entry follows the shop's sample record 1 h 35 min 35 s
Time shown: 11 h 54 min 31 s
